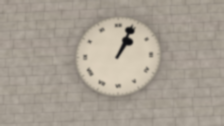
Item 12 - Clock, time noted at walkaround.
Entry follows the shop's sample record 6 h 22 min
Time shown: 1 h 04 min
